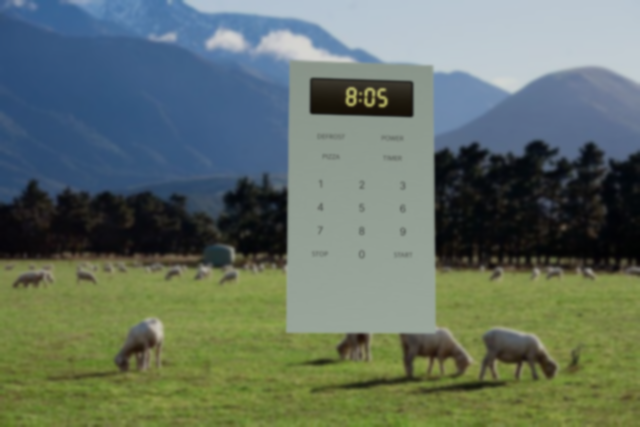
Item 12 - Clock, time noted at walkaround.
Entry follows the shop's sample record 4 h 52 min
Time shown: 8 h 05 min
